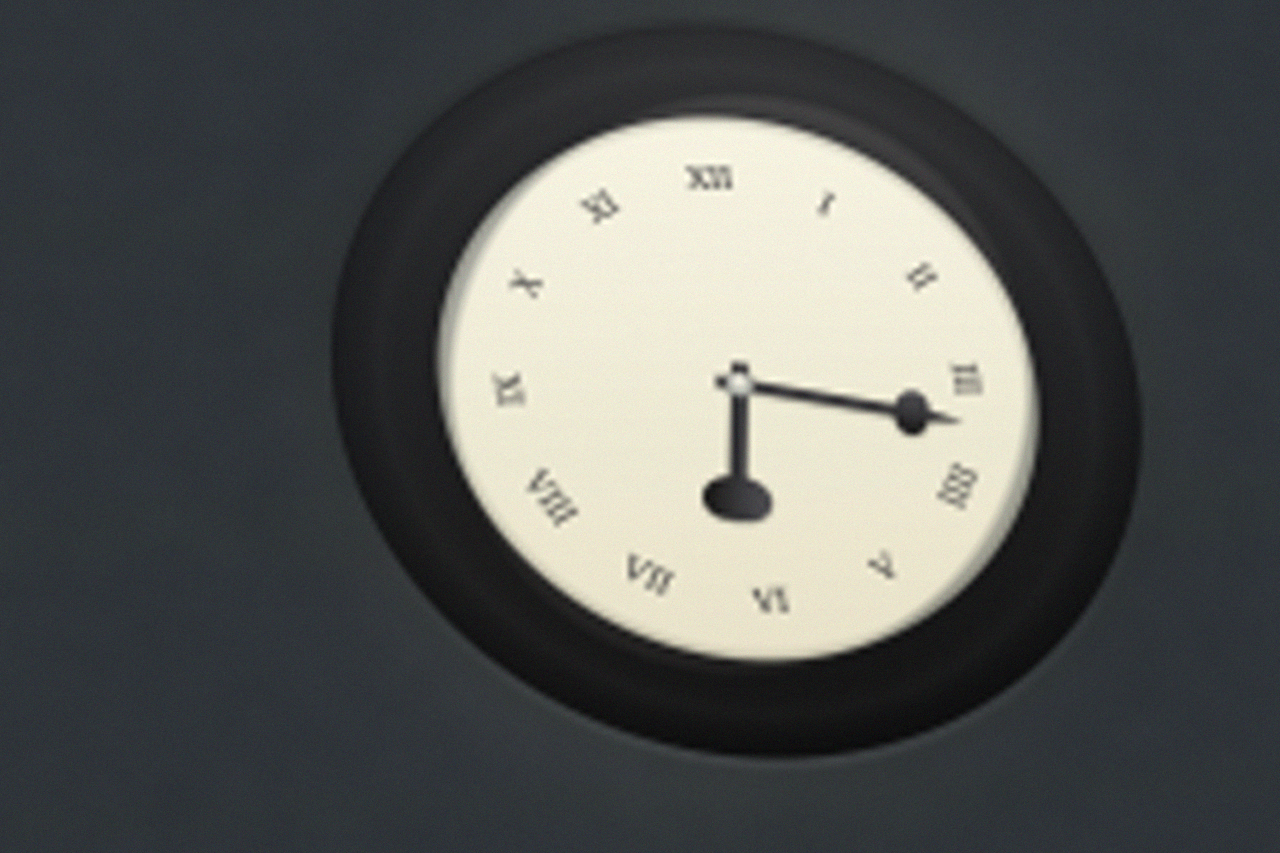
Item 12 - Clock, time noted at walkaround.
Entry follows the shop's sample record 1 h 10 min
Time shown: 6 h 17 min
